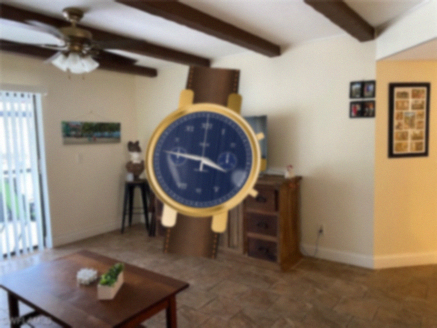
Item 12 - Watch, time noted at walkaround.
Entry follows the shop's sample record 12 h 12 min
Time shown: 3 h 46 min
